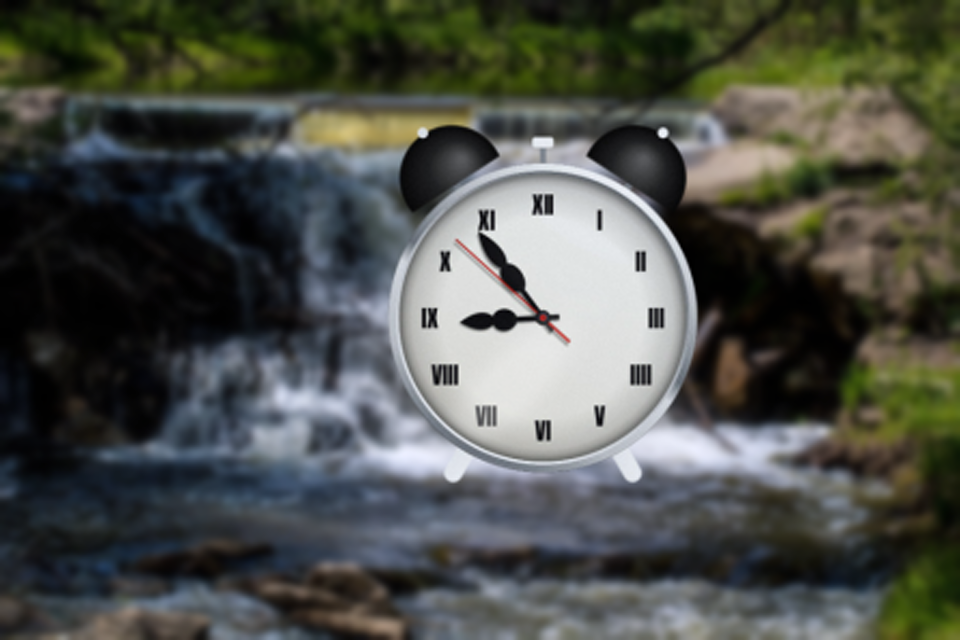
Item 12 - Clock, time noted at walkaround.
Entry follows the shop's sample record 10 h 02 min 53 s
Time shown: 8 h 53 min 52 s
